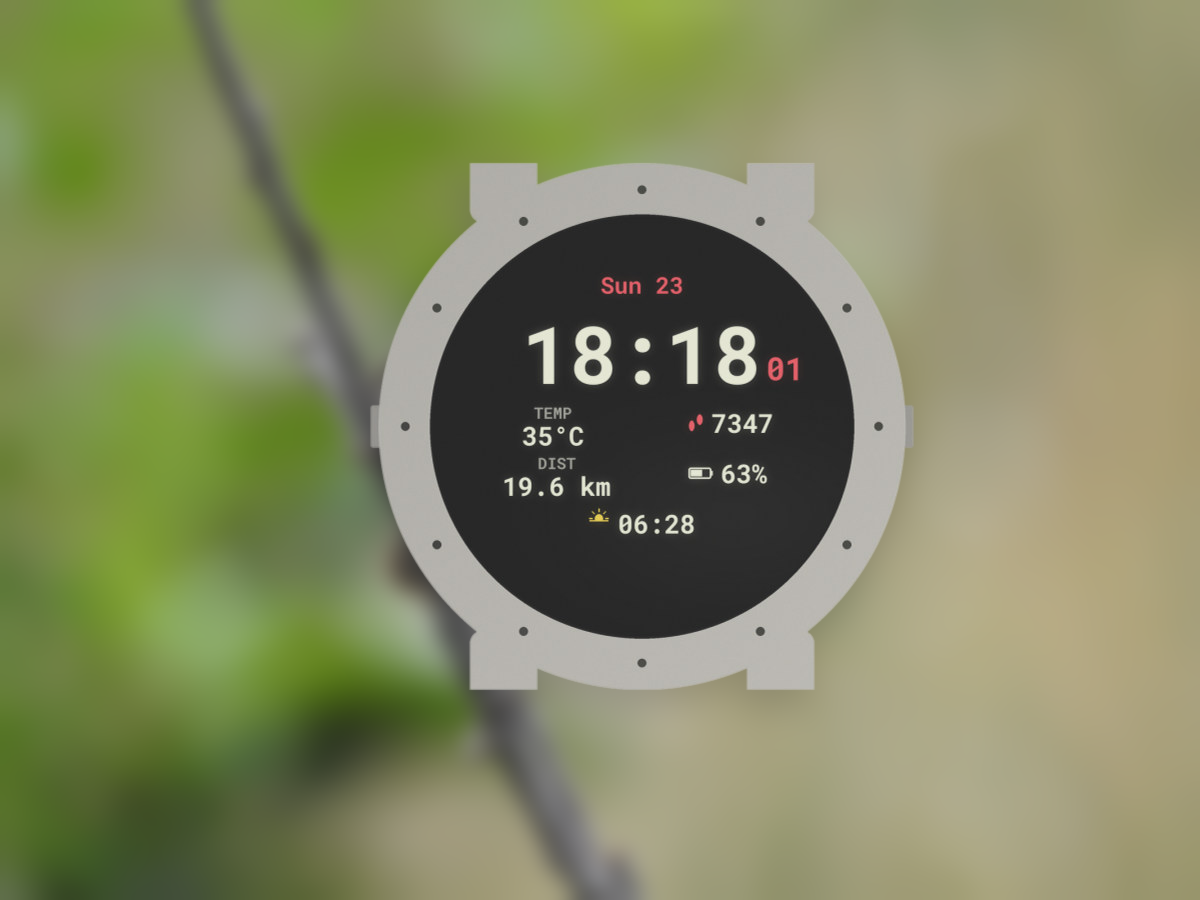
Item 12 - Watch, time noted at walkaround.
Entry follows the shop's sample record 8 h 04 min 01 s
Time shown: 18 h 18 min 01 s
